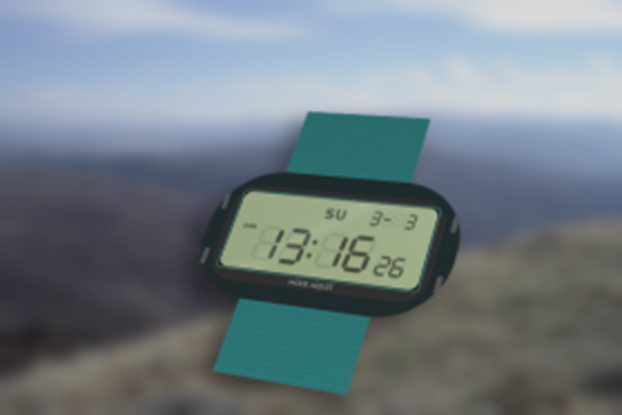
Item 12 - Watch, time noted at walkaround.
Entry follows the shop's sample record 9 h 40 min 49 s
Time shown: 13 h 16 min 26 s
